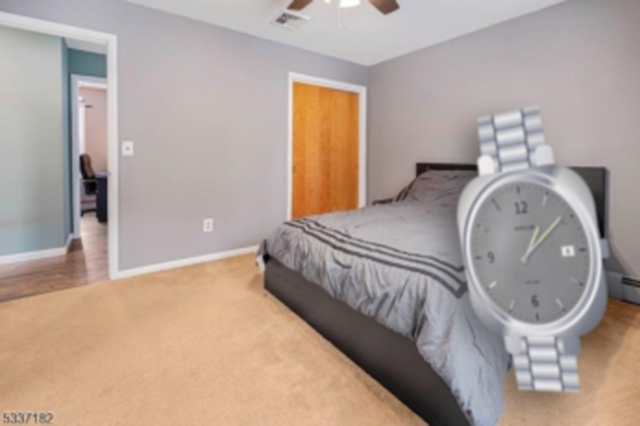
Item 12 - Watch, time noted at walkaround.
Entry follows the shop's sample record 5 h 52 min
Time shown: 1 h 09 min
